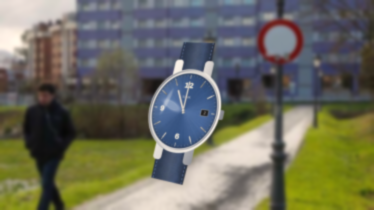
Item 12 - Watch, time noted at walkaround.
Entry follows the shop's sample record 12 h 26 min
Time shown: 11 h 00 min
